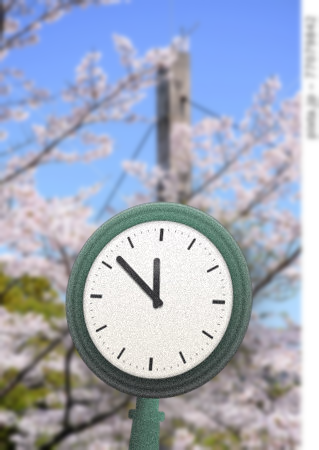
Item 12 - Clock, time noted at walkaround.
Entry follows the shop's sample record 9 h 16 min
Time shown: 11 h 52 min
